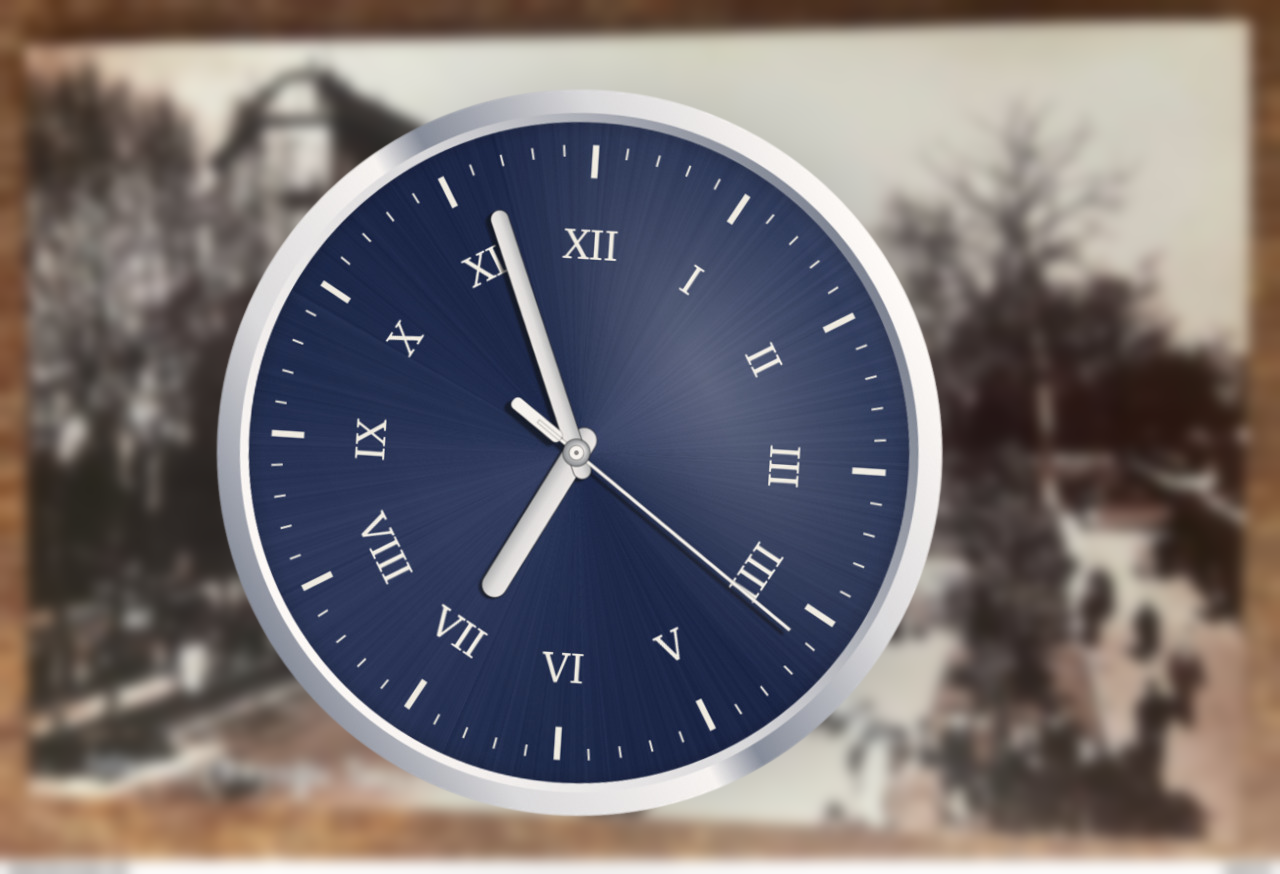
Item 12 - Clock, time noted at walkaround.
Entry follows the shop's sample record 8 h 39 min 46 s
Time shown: 6 h 56 min 21 s
